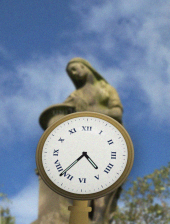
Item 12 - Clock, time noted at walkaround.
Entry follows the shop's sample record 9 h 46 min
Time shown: 4 h 37 min
